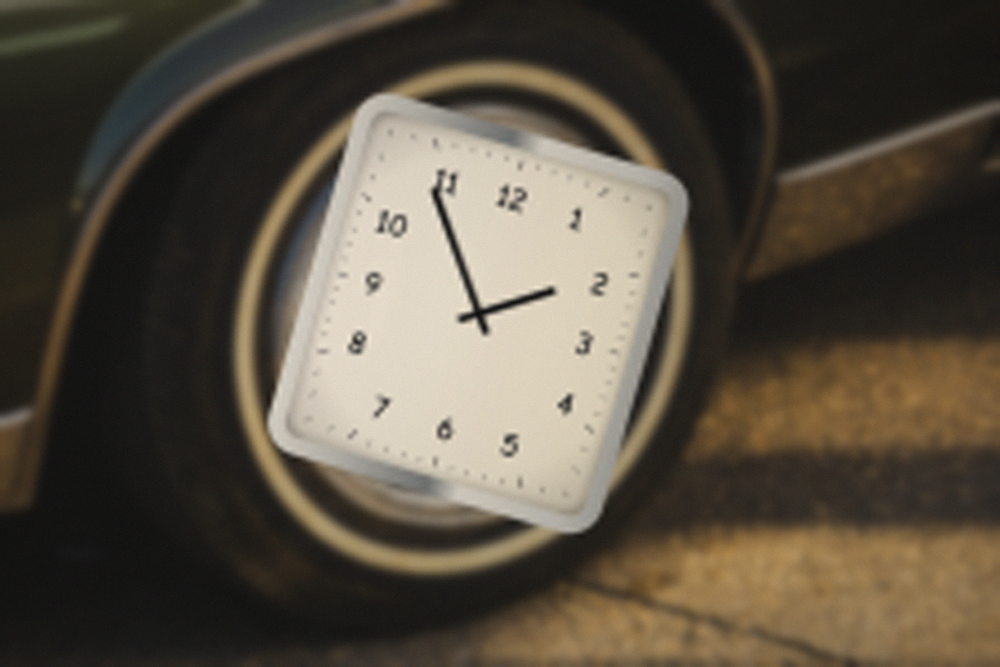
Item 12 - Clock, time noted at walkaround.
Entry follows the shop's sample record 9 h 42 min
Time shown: 1 h 54 min
